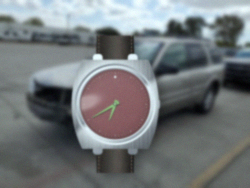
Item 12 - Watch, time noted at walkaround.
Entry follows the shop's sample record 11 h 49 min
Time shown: 6 h 40 min
